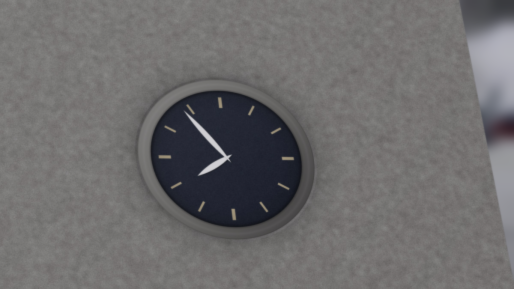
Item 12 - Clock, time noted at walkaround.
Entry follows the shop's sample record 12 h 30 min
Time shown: 7 h 54 min
